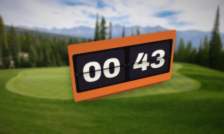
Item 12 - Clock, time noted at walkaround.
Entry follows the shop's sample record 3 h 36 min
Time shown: 0 h 43 min
